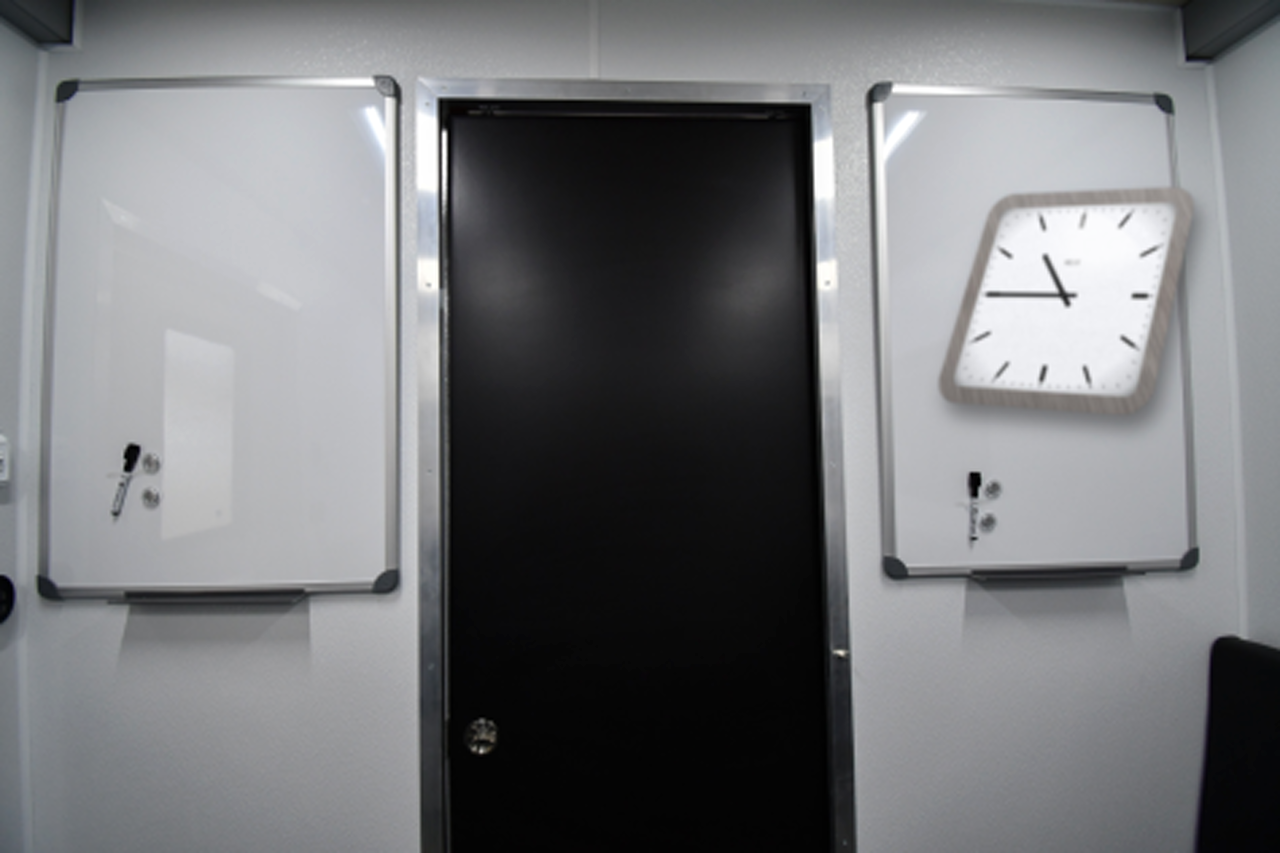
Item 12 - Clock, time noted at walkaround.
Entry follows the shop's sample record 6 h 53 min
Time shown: 10 h 45 min
